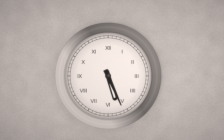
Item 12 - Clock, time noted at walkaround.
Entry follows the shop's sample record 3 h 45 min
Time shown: 5 h 26 min
